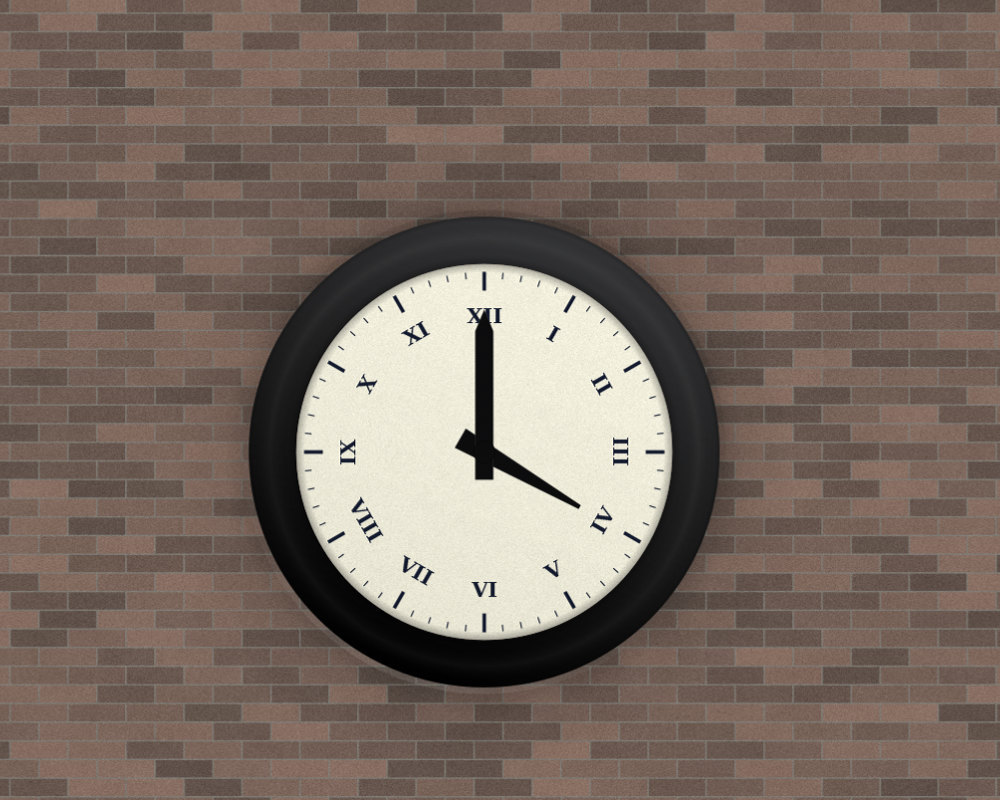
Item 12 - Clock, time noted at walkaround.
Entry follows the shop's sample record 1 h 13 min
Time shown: 4 h 00 min
